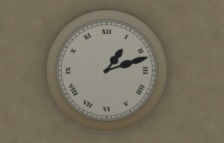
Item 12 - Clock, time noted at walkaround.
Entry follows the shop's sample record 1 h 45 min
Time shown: 1 h 12 min
